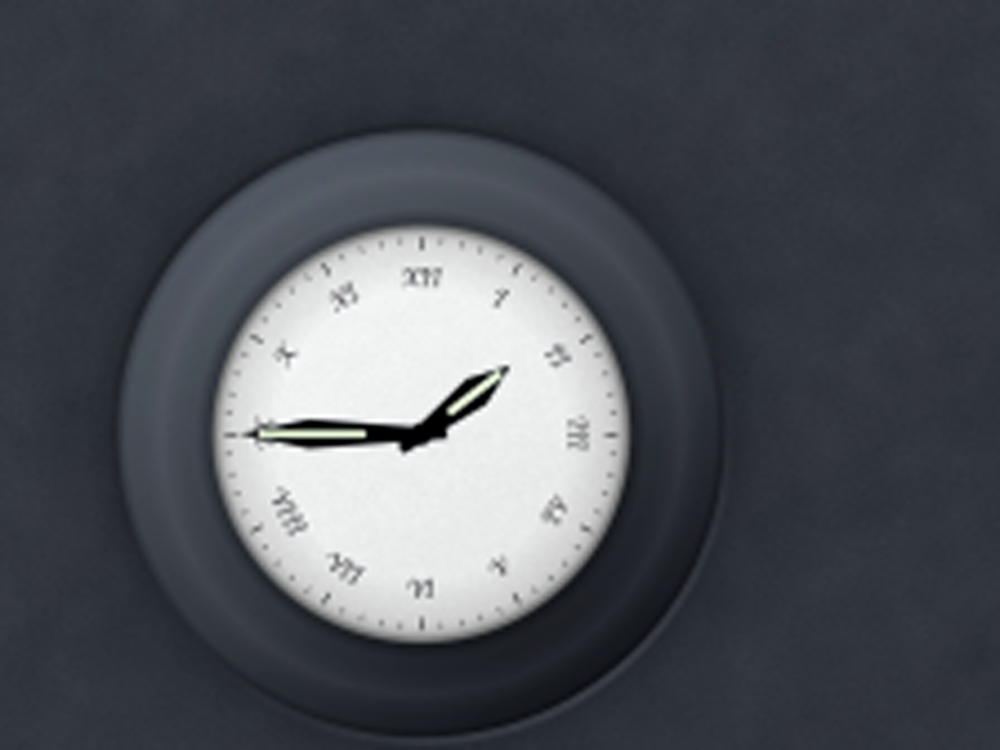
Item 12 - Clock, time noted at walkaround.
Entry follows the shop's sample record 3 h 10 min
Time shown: 1 h 45 min
